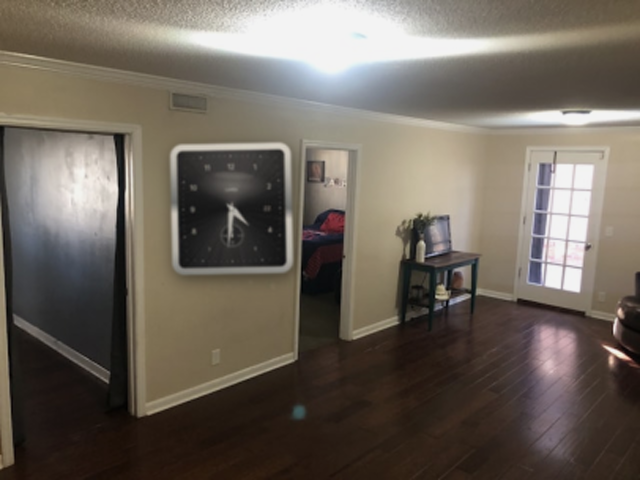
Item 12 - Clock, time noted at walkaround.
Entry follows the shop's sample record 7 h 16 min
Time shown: 4 h 31 min
